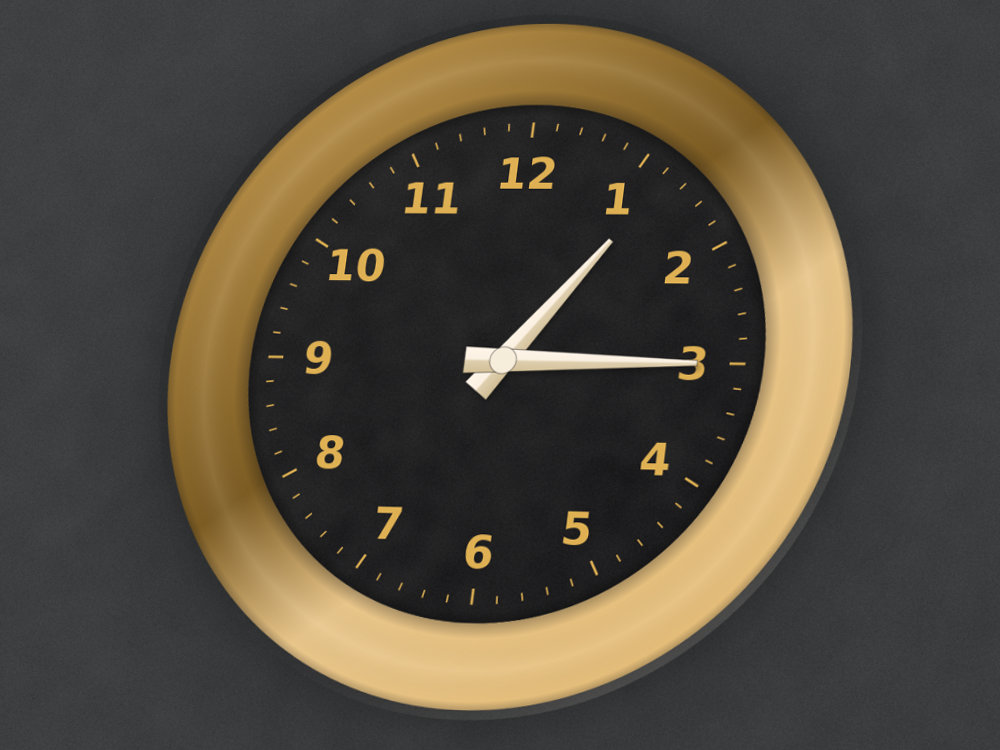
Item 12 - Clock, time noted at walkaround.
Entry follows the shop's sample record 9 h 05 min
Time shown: 1 h 15 min
